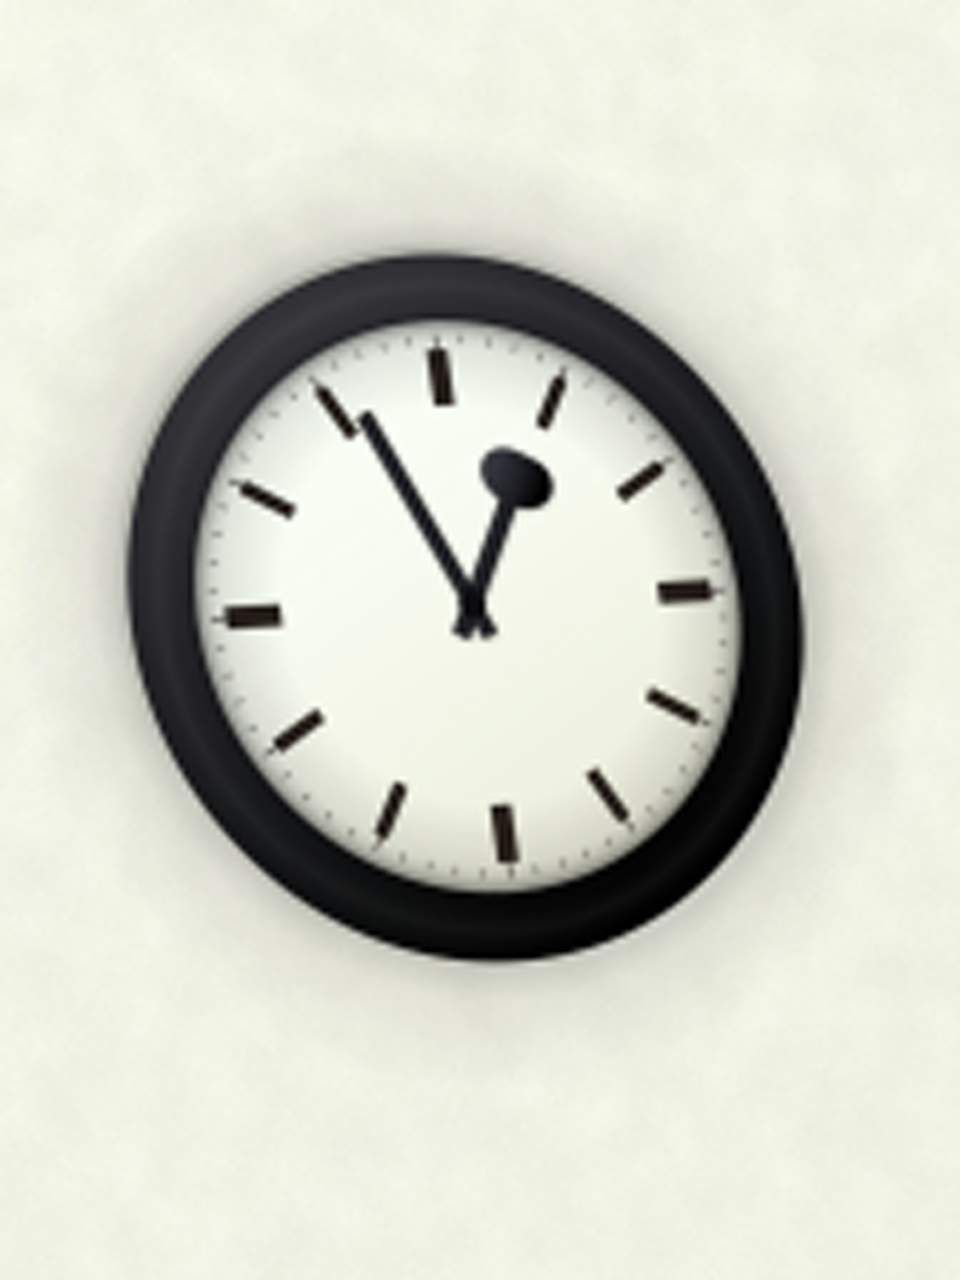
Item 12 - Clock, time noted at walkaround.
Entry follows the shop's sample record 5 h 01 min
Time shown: 12 h 56 min
